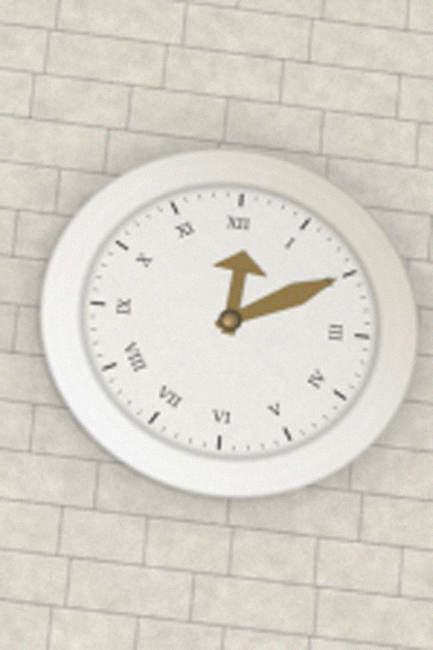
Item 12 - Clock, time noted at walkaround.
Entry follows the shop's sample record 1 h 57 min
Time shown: 12 h 10 min
